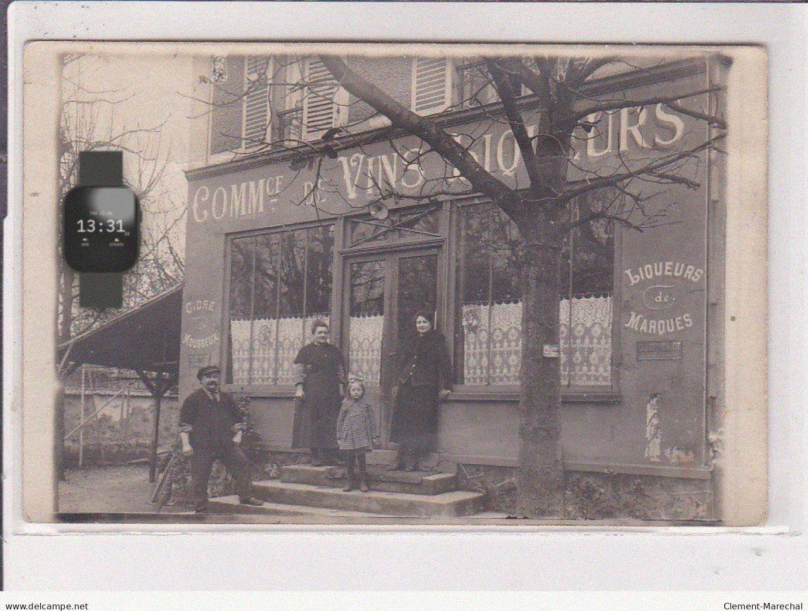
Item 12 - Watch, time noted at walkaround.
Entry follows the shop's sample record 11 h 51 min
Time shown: 13 h 31 min
